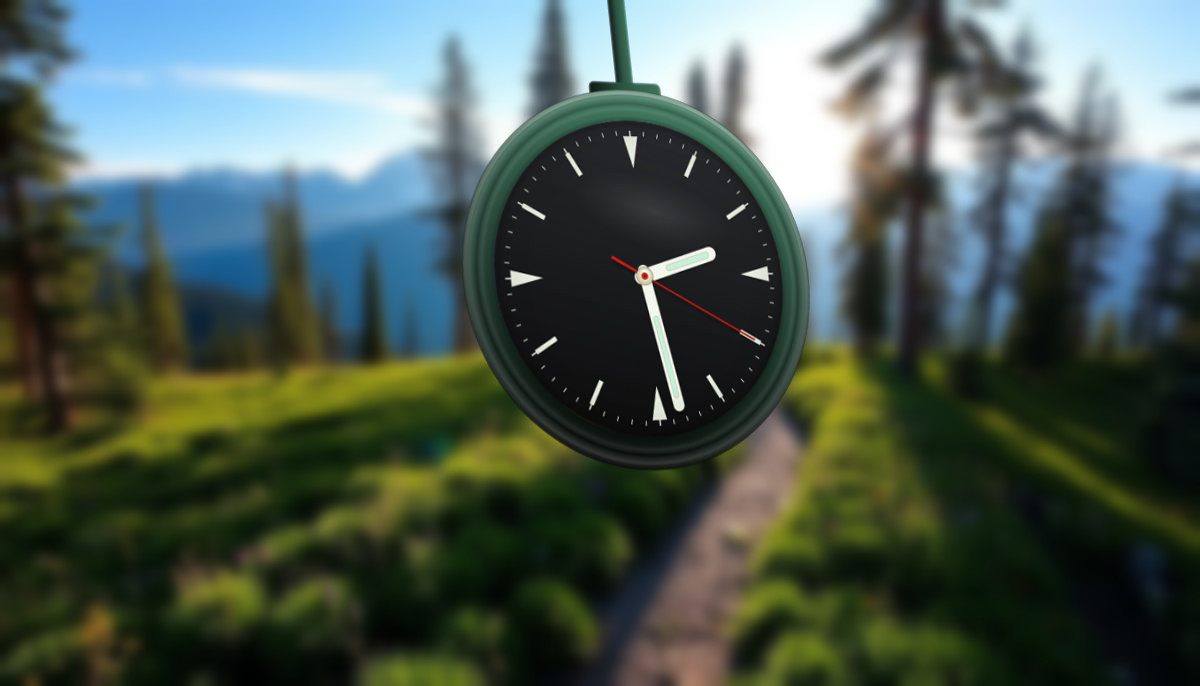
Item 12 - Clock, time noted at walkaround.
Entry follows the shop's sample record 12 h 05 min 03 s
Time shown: 2 h 28 min 20 s
